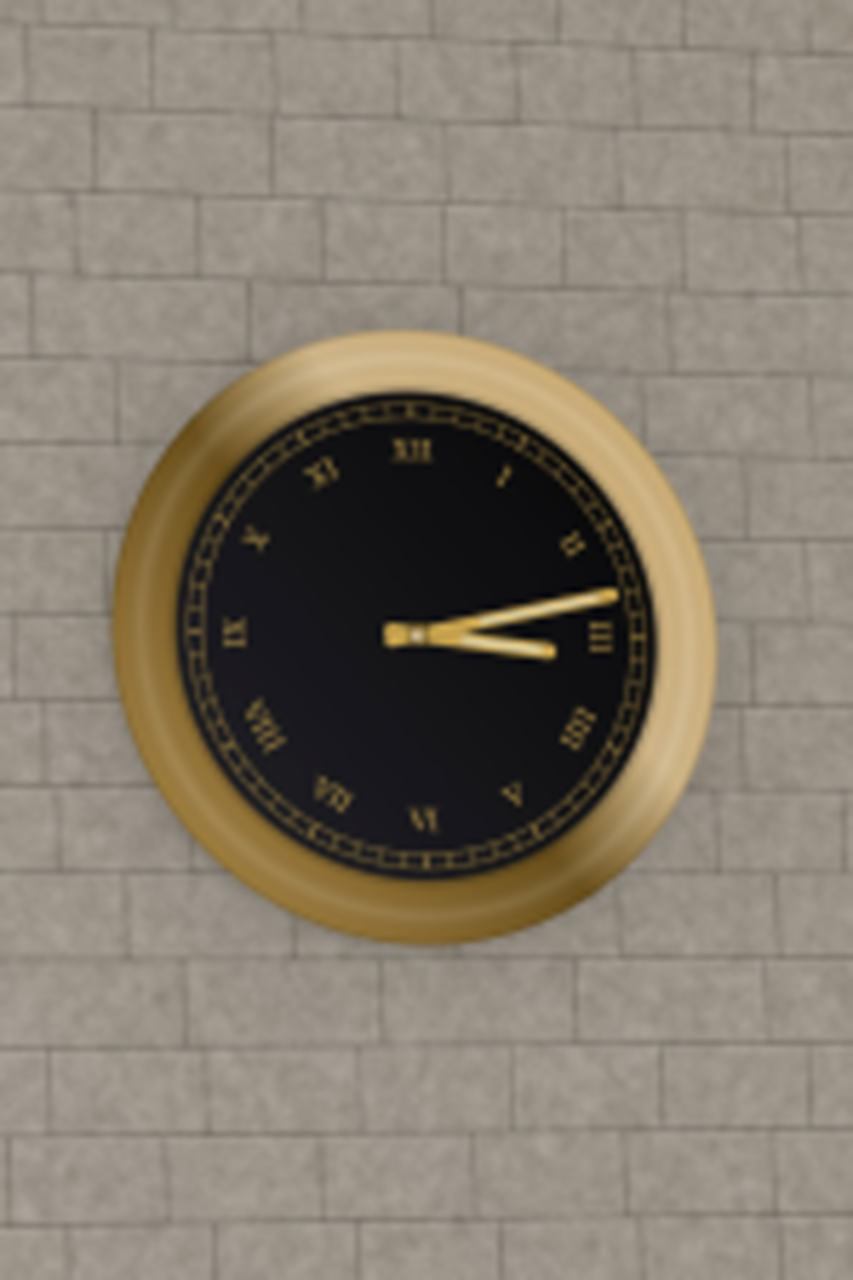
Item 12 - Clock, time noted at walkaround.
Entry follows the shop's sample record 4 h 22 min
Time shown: 3 h 13 min
